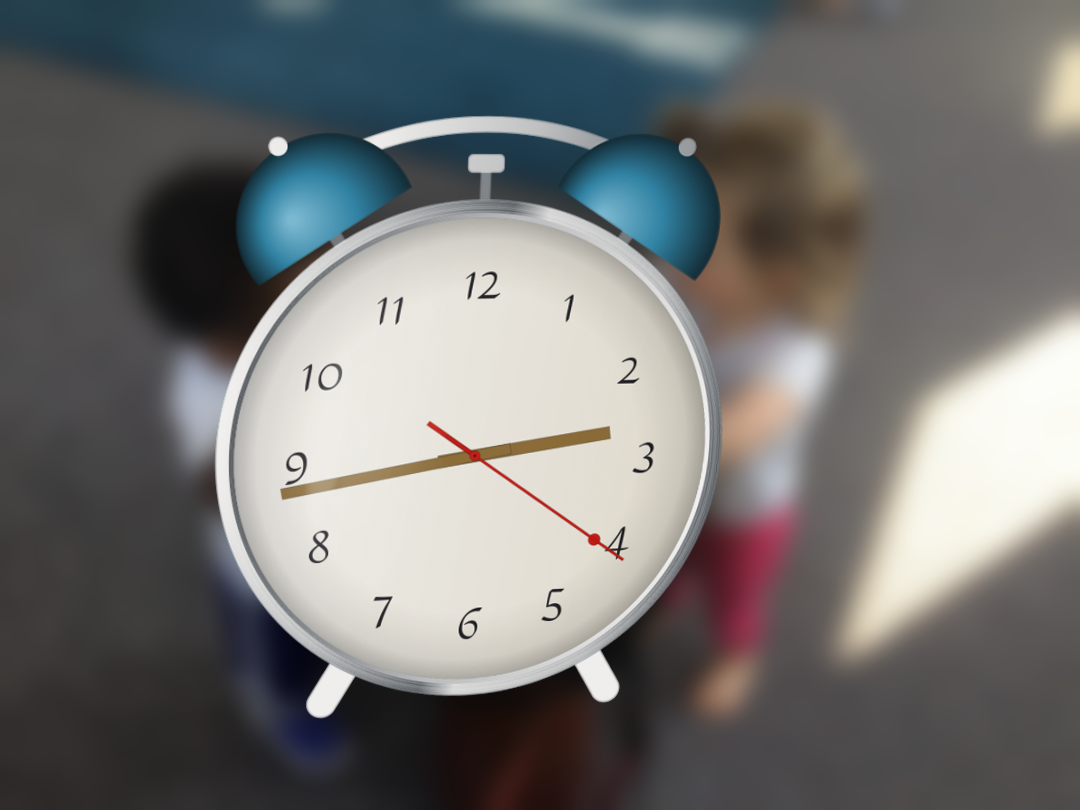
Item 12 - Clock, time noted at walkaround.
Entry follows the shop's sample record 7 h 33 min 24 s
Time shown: 2 h 43 min 21 s
